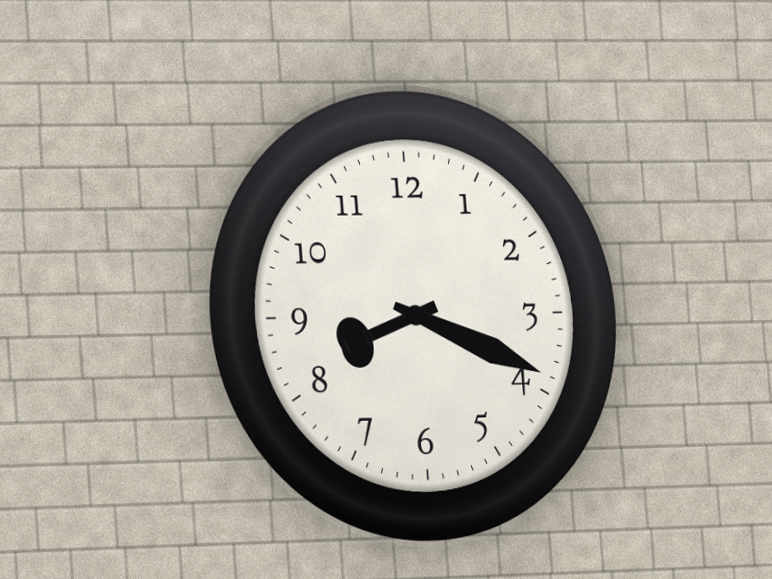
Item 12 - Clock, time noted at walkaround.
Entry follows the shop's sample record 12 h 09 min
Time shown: 8 h 19 min
